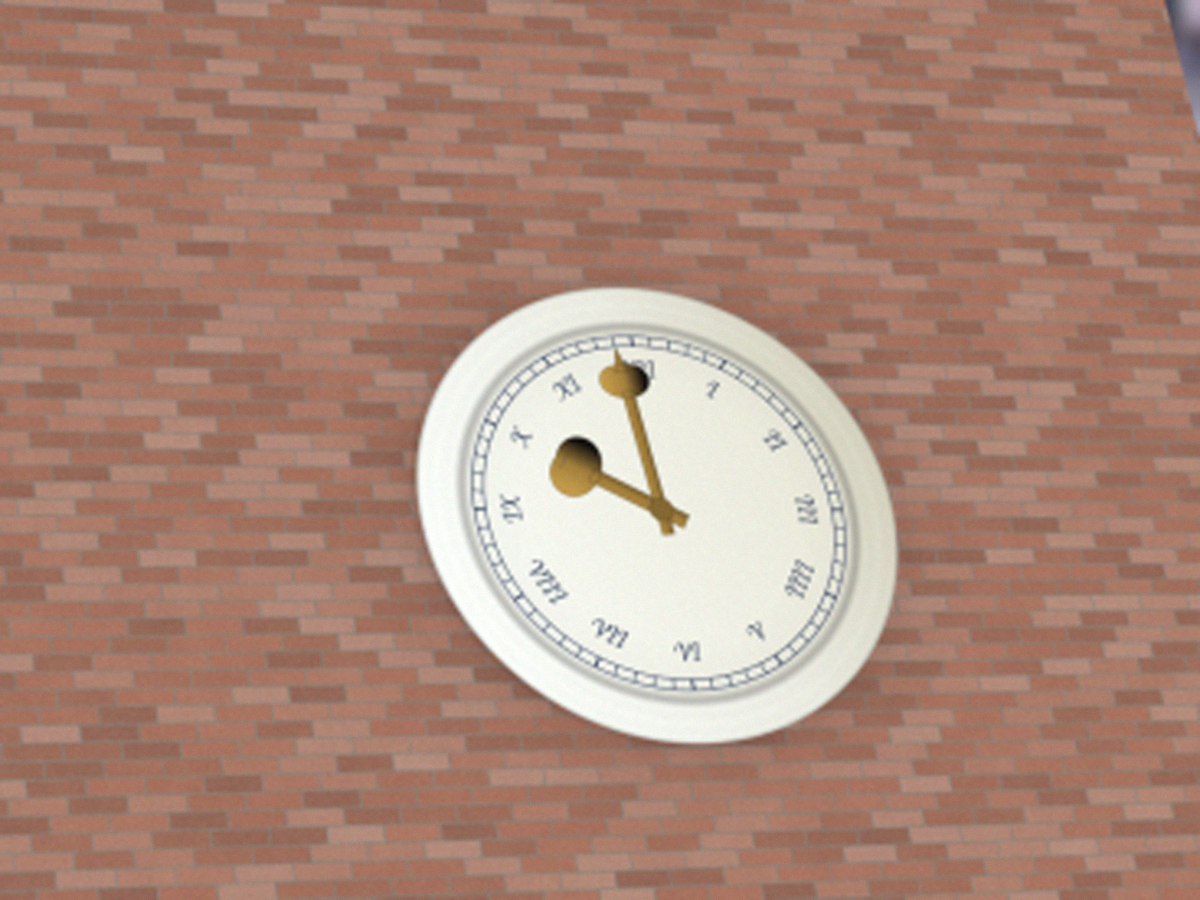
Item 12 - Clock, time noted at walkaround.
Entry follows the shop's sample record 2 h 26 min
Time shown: 9 h 59 min
